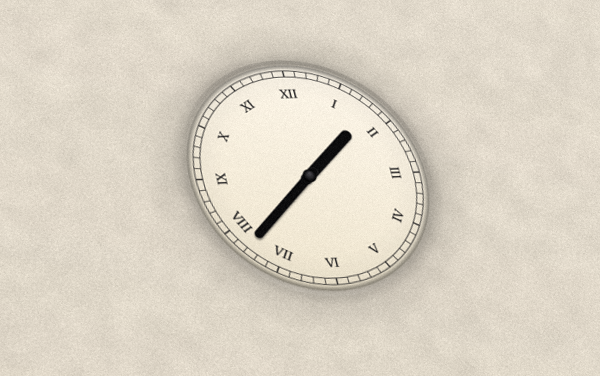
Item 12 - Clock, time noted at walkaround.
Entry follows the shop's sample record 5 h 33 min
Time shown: 1 h 38 min
